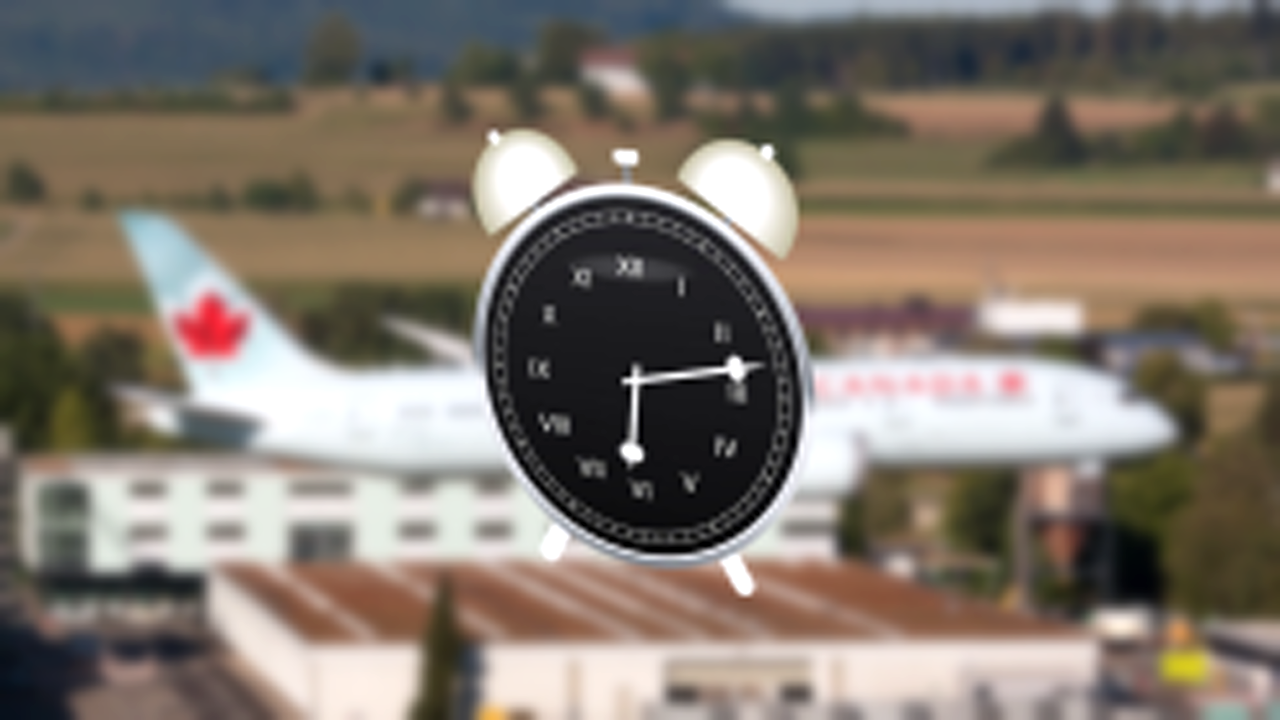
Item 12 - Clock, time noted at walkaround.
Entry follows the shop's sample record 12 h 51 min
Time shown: 6 h 13 min
